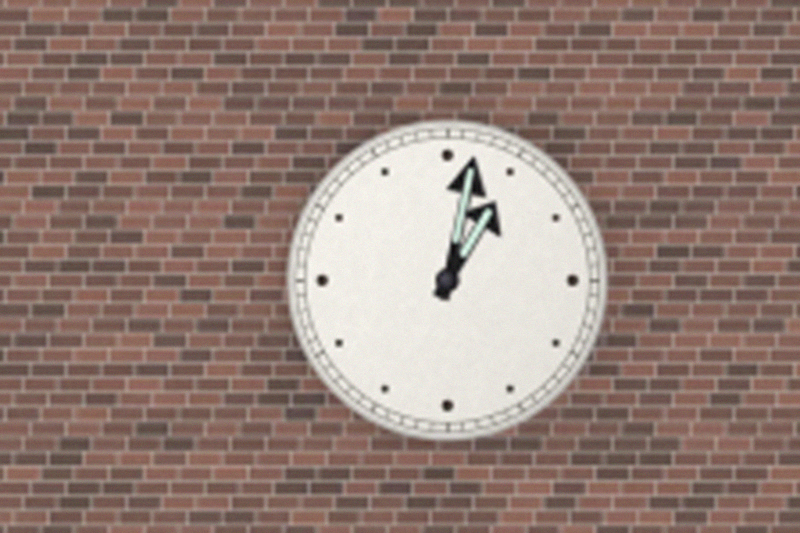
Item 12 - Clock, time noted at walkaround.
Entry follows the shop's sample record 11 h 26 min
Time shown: 1 h 02 min
